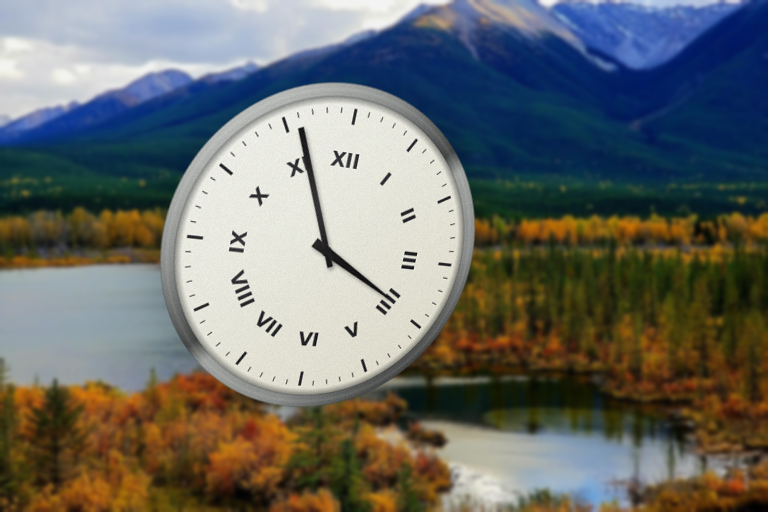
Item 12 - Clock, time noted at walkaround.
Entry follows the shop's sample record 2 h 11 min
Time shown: 3 h 56 min
